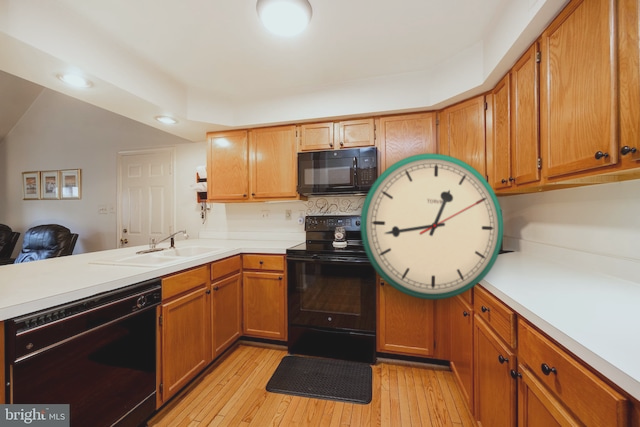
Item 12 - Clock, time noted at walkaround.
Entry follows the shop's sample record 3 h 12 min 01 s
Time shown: 12 h 43 min 10 s
